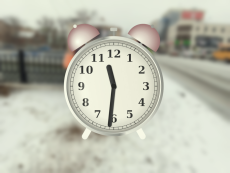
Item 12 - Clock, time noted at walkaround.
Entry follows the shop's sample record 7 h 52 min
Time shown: 11 h 31 min
